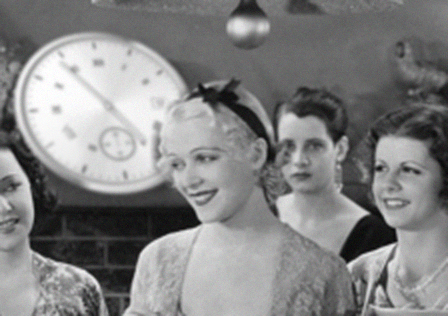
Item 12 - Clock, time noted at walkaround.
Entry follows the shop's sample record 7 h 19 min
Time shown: 4 h 54 min
